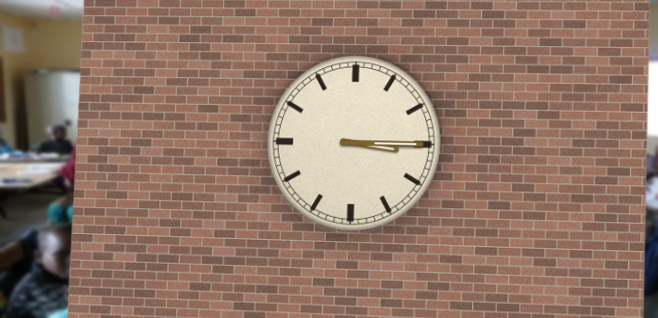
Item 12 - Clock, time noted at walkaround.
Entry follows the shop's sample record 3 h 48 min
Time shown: 3 h 15 min
